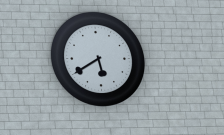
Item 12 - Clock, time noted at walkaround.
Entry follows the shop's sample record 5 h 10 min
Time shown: 5 h 40 min
